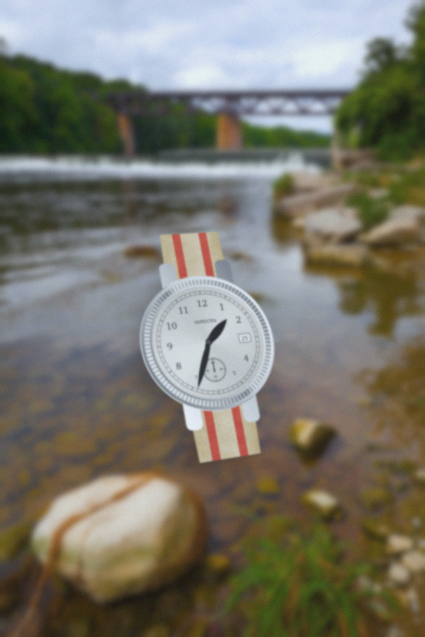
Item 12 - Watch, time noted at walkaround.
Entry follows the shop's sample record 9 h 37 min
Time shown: 1 h 34 min
